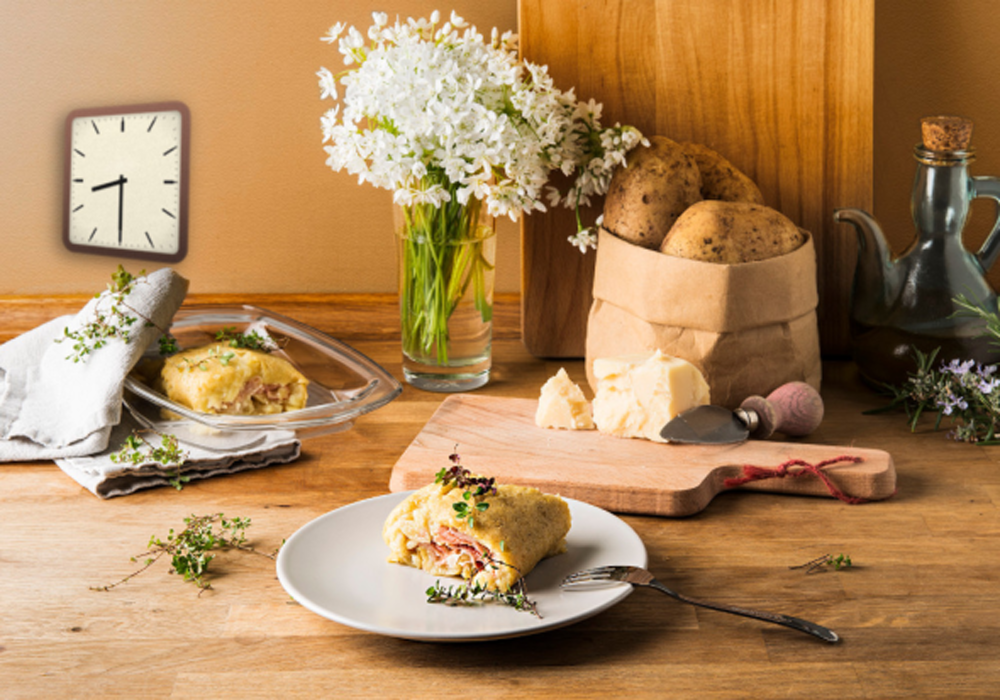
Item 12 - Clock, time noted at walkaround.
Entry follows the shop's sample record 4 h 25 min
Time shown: 8 h 30 min
